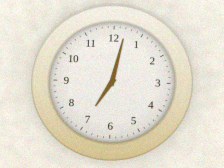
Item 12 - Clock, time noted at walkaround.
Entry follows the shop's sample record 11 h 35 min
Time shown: 7 h 02 min
